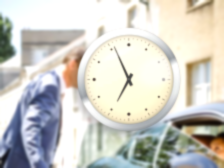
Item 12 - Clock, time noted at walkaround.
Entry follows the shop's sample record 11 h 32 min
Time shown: 6 h 56 min
